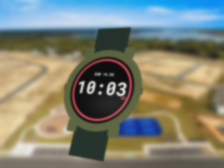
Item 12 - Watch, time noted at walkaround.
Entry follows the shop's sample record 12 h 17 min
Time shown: 10 h 03 min
